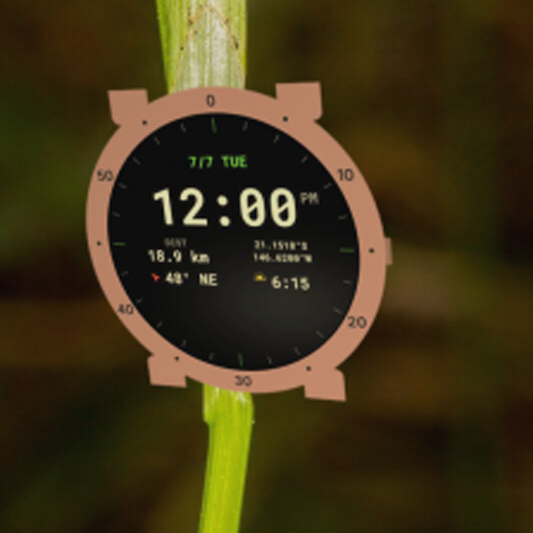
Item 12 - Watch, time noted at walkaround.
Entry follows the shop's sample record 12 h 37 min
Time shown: 12 h 00 min
